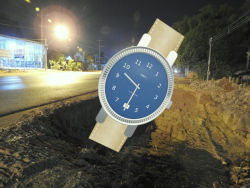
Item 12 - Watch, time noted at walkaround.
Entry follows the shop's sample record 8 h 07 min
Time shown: 9 h 30 min
